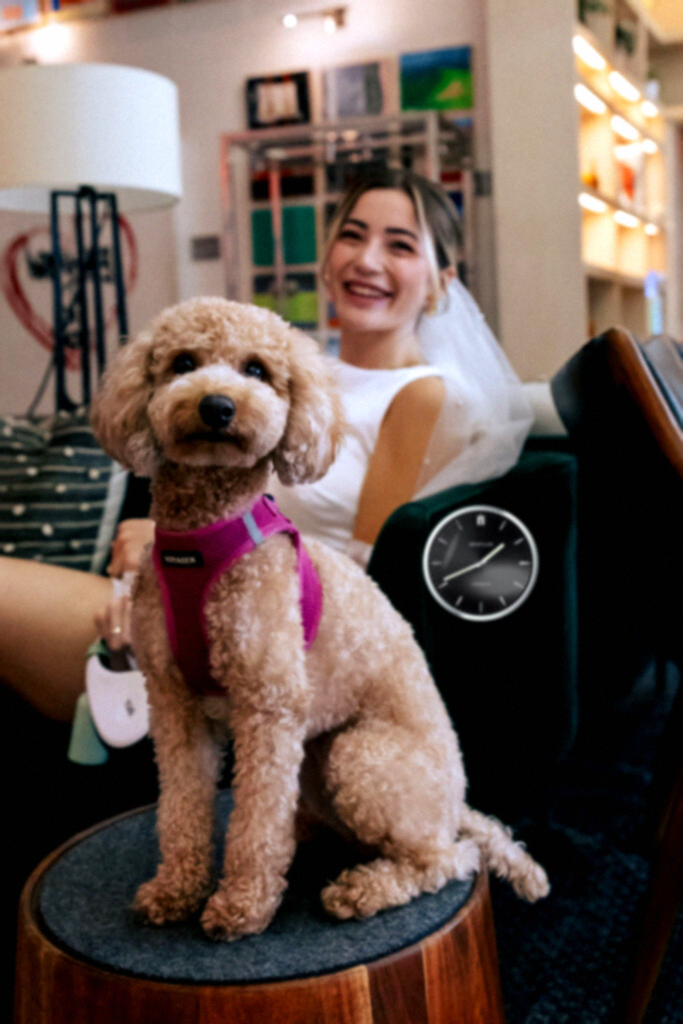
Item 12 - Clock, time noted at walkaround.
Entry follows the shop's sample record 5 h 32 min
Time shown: 1 h 41 min
